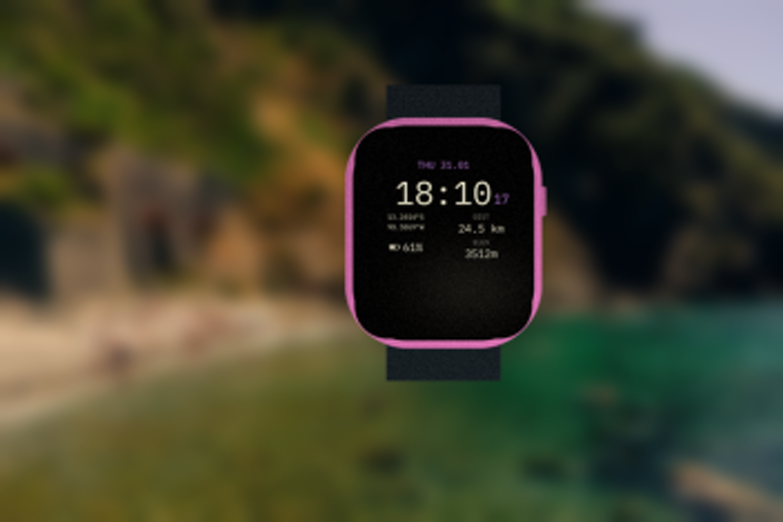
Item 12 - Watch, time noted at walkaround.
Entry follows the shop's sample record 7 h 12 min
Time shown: 18 h 10 min
